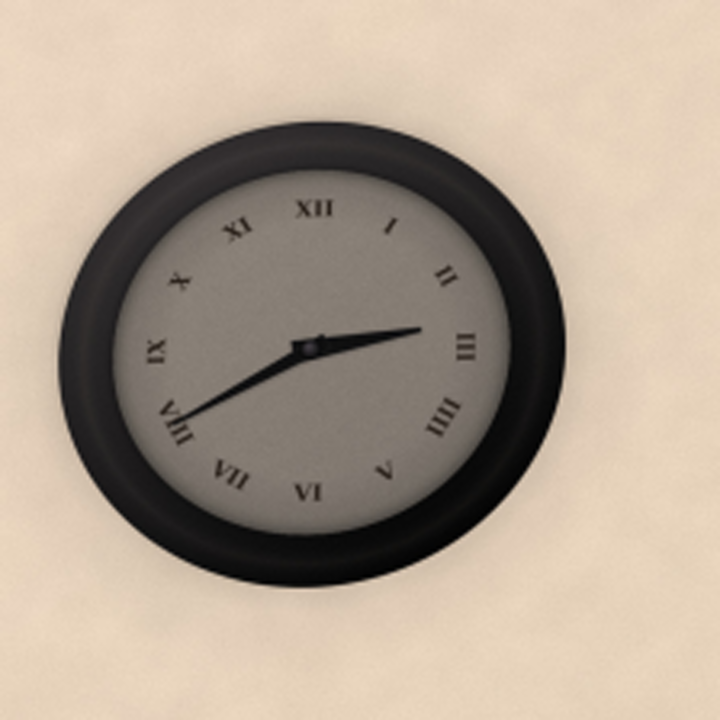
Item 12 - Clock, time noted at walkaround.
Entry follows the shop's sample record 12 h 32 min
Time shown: 2 h 40 min
